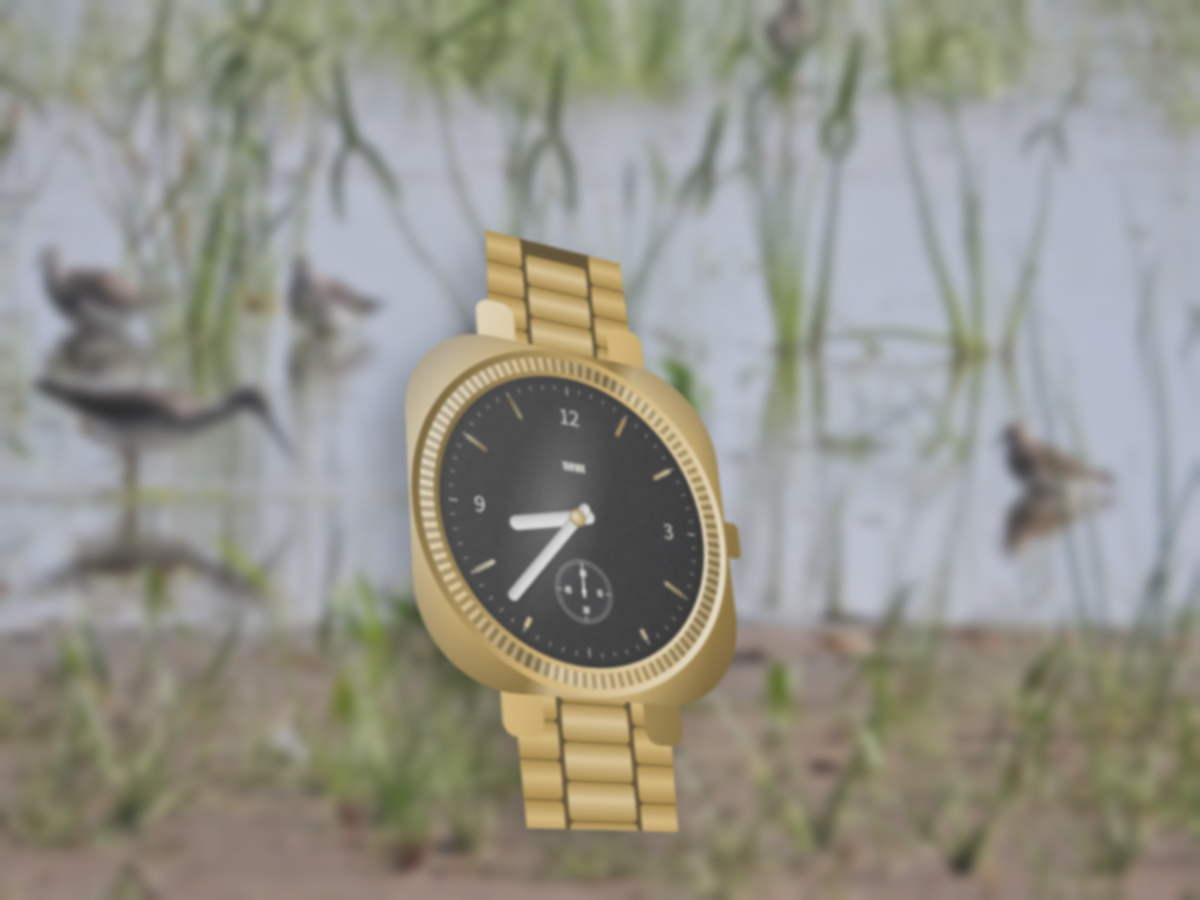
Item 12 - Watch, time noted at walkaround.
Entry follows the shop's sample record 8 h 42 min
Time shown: 8 h 37 min
